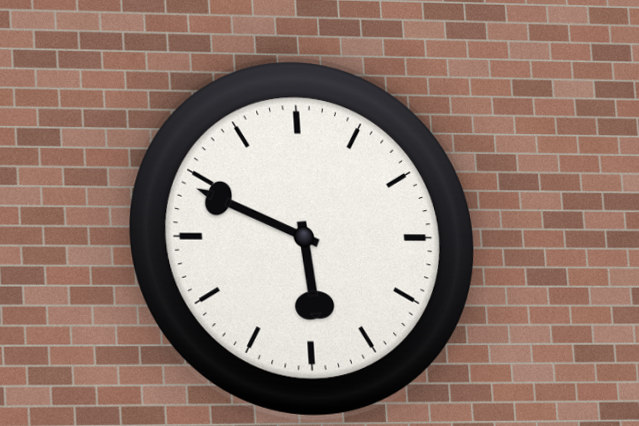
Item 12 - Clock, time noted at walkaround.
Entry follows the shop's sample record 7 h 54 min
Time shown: 5 h 49 min
